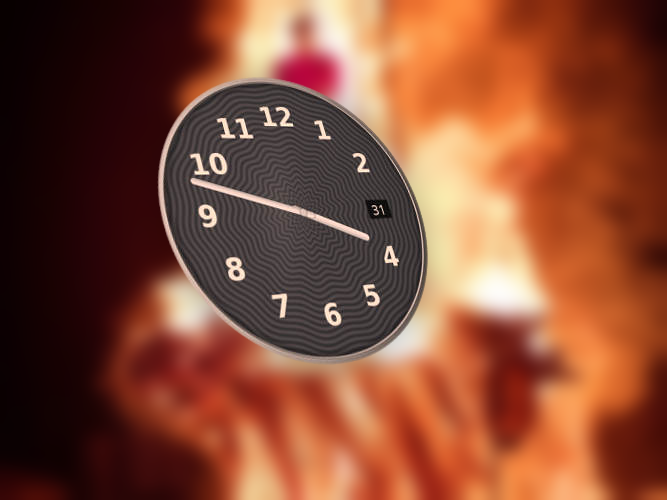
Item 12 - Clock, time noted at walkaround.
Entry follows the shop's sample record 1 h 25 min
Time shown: 3 h 48 min
